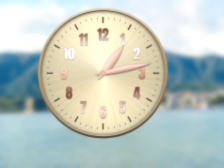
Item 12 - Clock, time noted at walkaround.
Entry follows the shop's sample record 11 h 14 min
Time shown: 1 h 13 min
